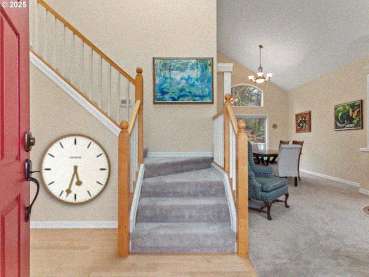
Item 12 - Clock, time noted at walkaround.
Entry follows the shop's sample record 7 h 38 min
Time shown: 5 h 33 min
